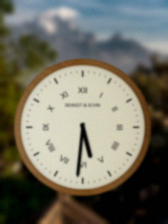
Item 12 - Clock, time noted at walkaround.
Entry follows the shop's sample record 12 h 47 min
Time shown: 5 h 31 min
